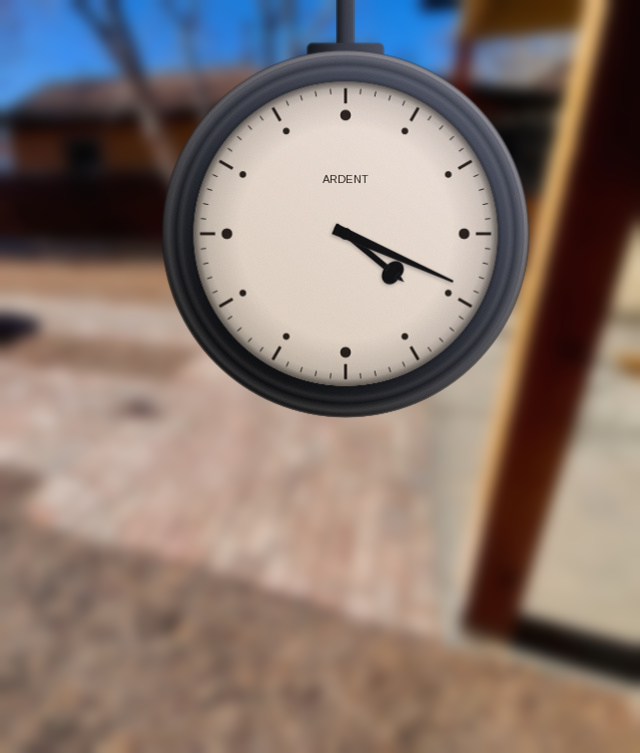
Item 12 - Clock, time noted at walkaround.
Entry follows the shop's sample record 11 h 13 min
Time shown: 4 h 19 min
